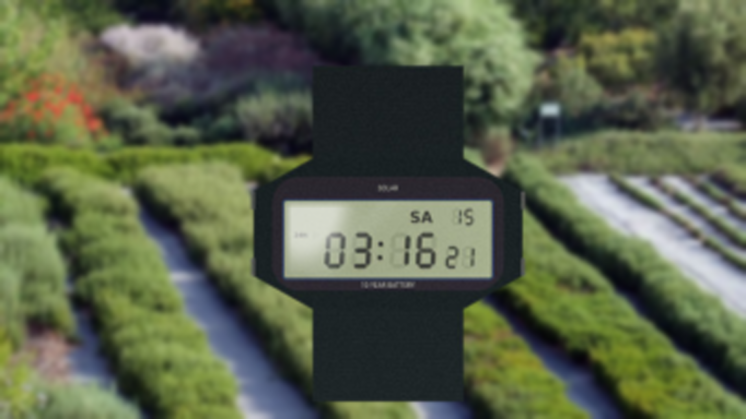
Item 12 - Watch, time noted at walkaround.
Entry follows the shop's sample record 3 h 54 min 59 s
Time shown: 3 h 16 min 21 s
